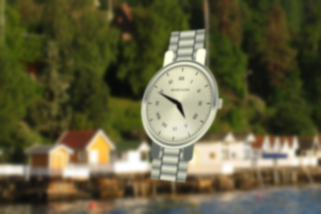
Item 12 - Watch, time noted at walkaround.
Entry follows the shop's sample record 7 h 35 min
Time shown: 4 h 49 min
